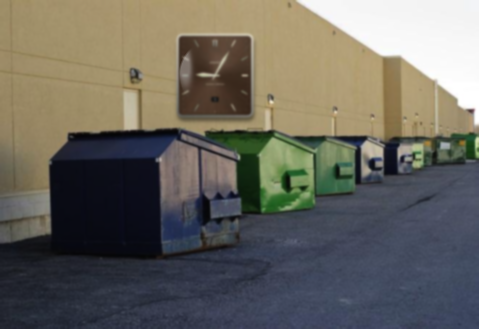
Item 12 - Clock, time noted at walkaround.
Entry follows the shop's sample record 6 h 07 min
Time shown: 9 h 05 min
